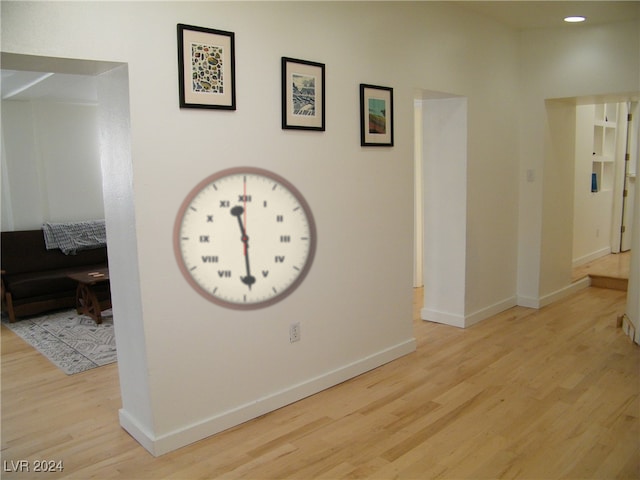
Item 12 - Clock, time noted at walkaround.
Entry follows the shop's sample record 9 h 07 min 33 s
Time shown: 11 h 29 min 00 s
